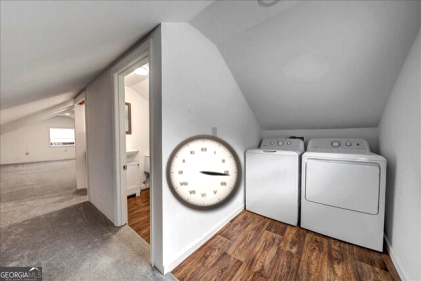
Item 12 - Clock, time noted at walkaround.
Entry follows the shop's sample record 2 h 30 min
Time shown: 3 h 16 min
